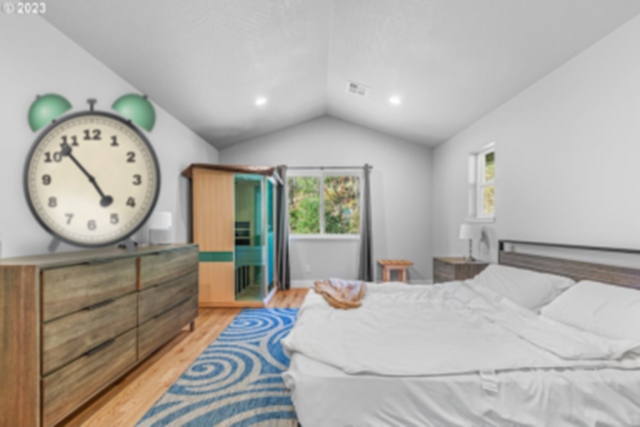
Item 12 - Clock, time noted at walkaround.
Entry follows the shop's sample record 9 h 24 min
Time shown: 4 h 53 min
